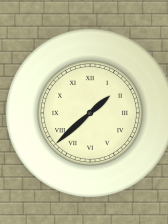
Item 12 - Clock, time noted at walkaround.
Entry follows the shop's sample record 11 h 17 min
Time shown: 1 h 38 min
